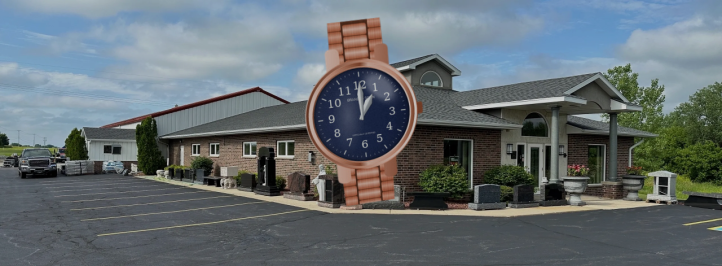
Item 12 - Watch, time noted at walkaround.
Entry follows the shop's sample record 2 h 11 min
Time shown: 1 h 00 min
